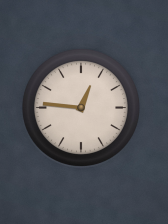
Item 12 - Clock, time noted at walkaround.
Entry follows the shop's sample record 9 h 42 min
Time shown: 12 h 46 min
